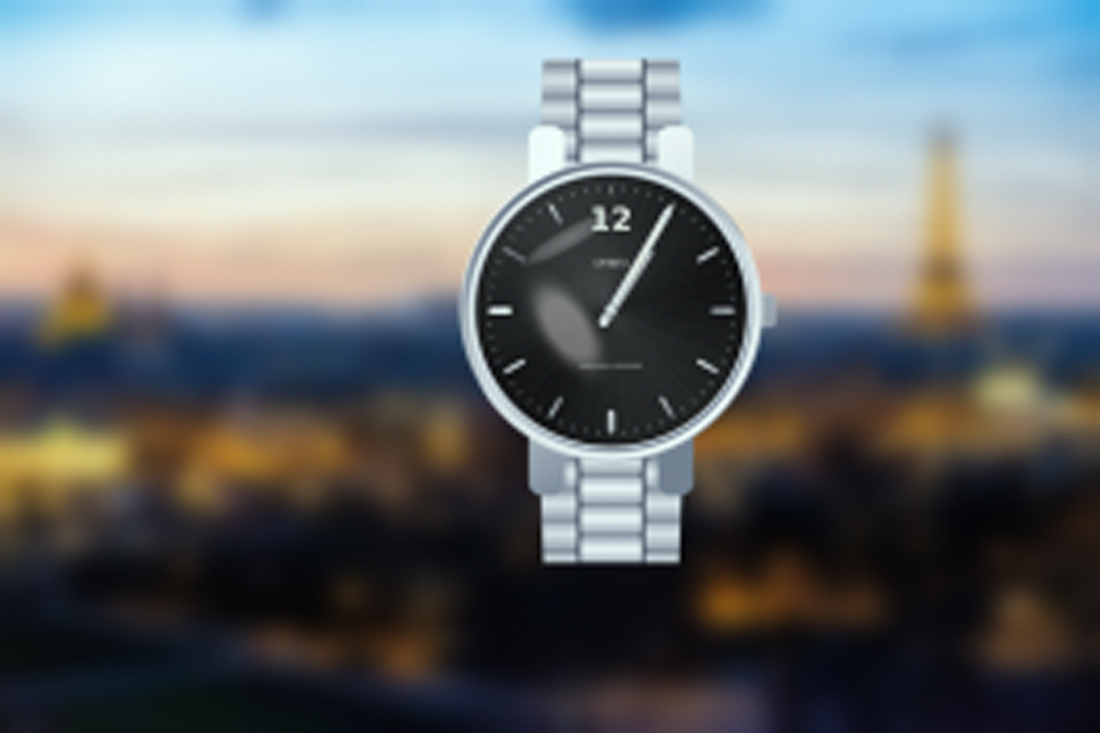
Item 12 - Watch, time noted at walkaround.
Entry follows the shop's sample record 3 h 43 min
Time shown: 1 h 05 min
